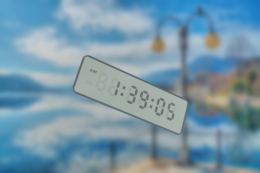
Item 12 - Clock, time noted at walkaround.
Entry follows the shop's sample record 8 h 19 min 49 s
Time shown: 1 h 39 min 05 s
